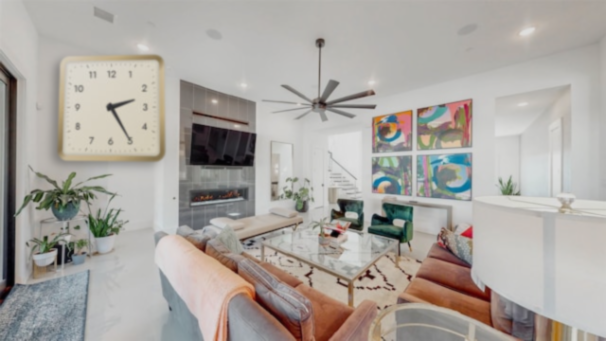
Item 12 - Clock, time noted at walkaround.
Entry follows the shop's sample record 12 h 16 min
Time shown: 2 h 25 min
